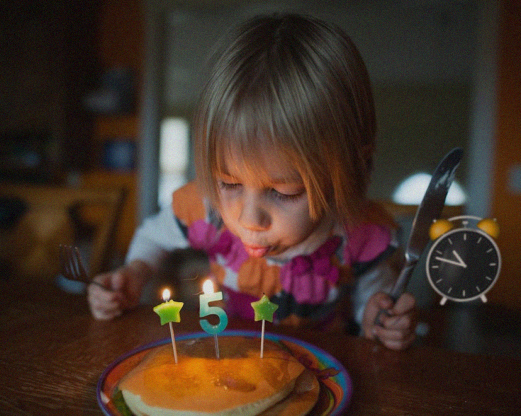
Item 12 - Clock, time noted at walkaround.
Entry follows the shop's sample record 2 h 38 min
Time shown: 10 h 48 min
